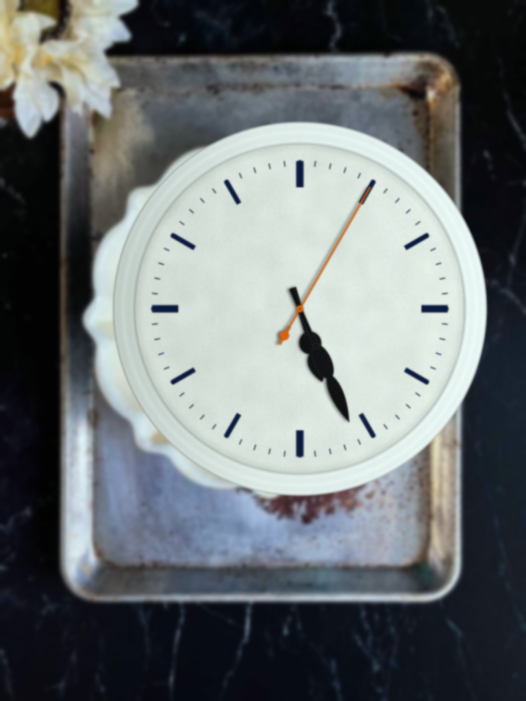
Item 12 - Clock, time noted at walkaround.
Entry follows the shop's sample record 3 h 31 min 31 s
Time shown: 5 h 26 min 05 s
